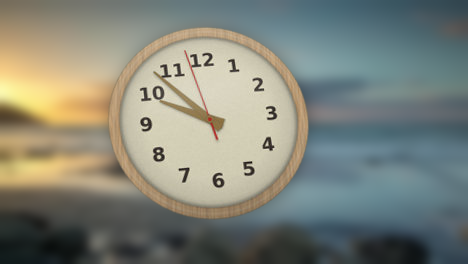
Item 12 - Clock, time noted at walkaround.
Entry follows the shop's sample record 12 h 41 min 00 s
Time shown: 9 h 52 min 58 s
